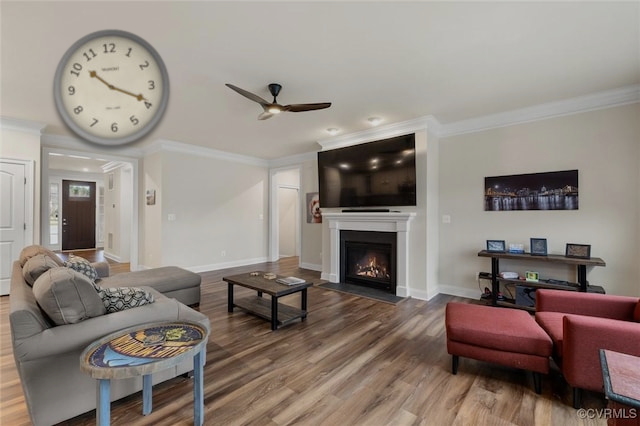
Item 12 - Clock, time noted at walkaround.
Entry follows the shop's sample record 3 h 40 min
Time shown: 10 h 19 min
